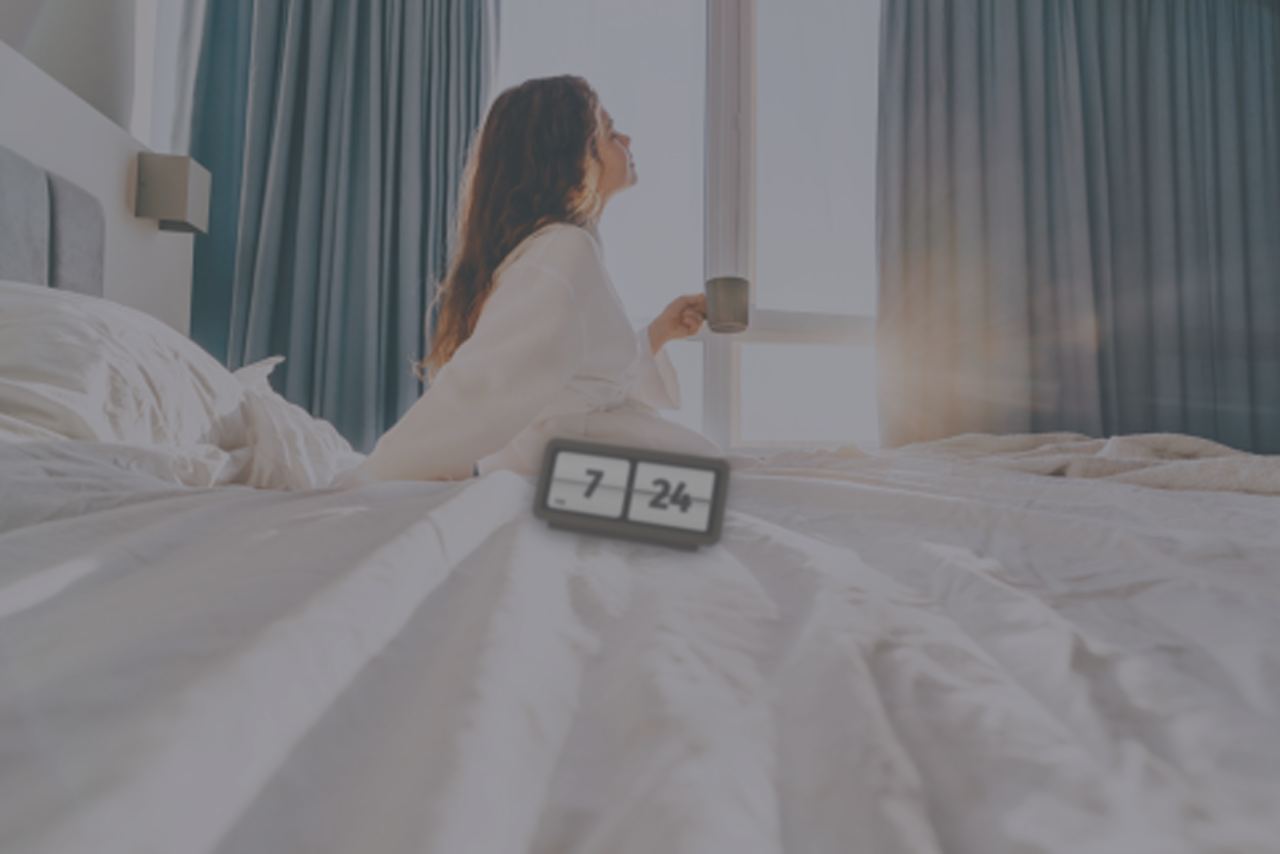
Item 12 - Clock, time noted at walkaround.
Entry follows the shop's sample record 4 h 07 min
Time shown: 7 h 24 min
